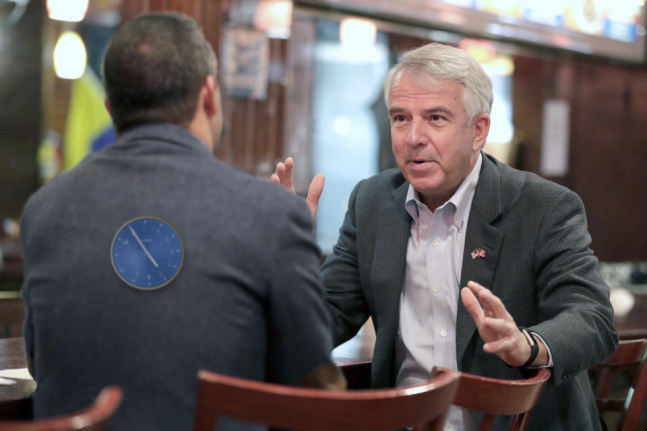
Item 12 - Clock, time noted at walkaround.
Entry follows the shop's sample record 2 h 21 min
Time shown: 4 h 55 min
